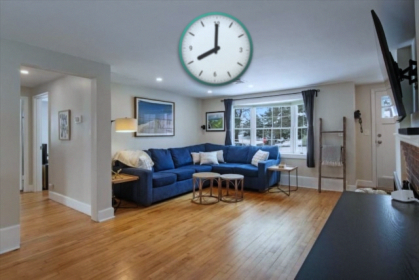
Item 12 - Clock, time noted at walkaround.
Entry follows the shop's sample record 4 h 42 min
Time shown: 8 h 00 min
